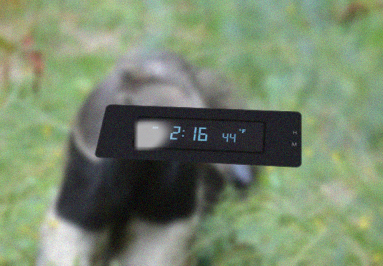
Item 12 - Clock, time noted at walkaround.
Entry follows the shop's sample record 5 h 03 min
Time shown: 2 h 16 min
